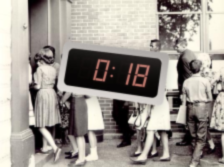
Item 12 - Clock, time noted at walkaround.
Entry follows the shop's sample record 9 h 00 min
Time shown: 0 h 18 min
